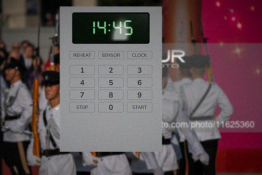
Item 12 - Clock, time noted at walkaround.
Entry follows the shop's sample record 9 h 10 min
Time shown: 14 h 45 min
